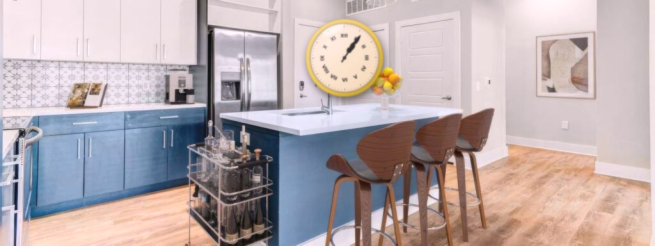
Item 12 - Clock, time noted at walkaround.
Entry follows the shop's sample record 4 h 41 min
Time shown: 1 h 06 min
